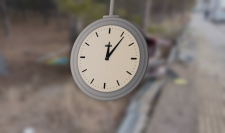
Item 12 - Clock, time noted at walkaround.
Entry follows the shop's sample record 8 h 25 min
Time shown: 12 h 06 min
